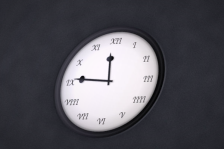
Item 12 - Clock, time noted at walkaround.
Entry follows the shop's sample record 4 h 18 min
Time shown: 11 h 46 min
